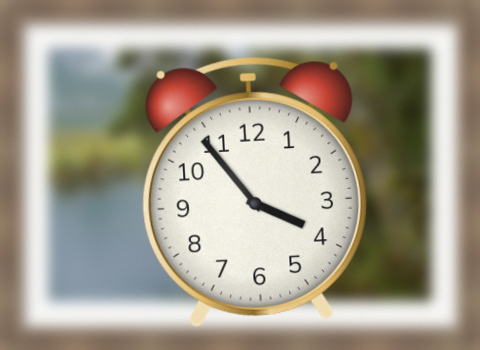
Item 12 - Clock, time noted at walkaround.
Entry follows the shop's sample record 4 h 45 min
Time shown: 3 h 54 min
